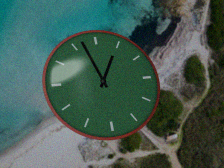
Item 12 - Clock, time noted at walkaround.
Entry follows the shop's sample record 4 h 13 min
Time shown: 12 h 57 min
